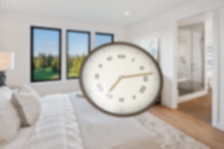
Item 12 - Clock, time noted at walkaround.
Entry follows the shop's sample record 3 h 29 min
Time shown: 7 h 13 min
